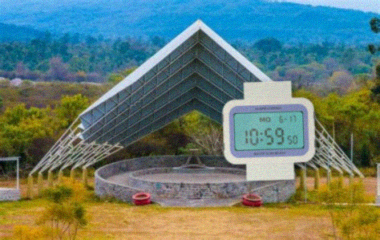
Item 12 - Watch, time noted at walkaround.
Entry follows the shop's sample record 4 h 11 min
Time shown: 10 h 59 min
